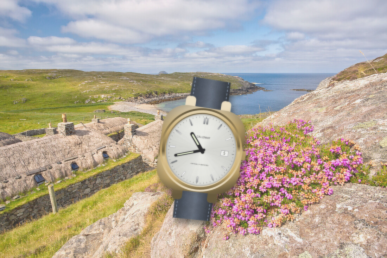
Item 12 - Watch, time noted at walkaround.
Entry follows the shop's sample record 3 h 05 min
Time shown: 10 h 42 min
